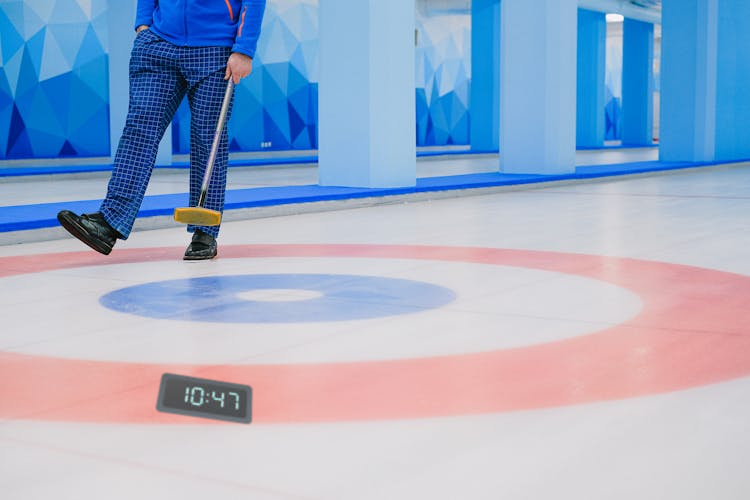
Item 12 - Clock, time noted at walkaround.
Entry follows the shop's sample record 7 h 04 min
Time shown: 10 h 47 min
